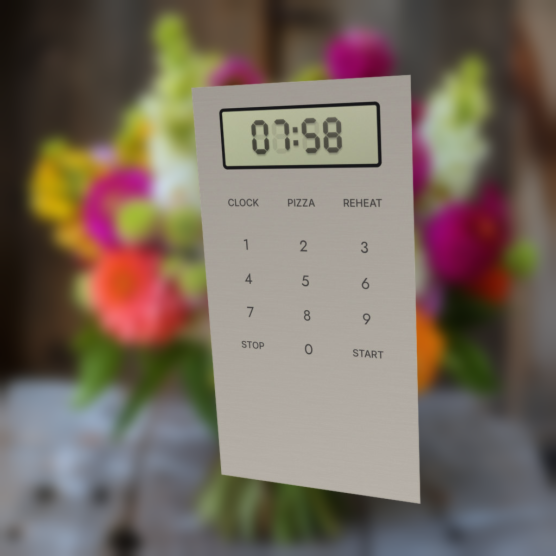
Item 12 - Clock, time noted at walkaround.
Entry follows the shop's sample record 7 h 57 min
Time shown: 7 h 58 min
